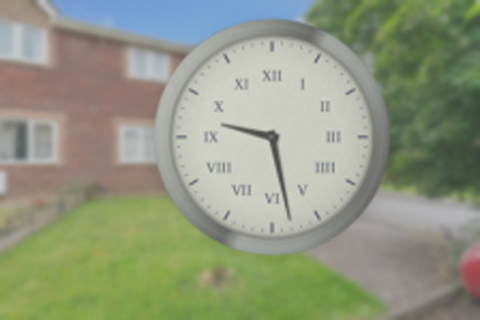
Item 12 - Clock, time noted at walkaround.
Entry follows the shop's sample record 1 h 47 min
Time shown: 9 h 28 min
